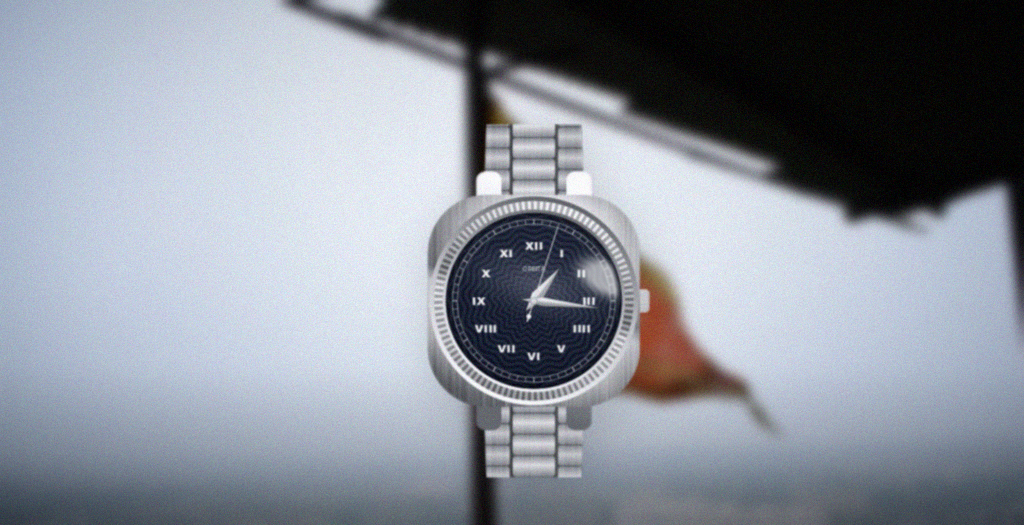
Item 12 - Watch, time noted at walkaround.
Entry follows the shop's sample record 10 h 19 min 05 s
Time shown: 1 h 16 min 03 s
